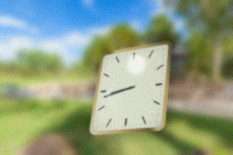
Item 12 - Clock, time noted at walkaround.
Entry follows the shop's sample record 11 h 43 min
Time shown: 8 h 43 min
